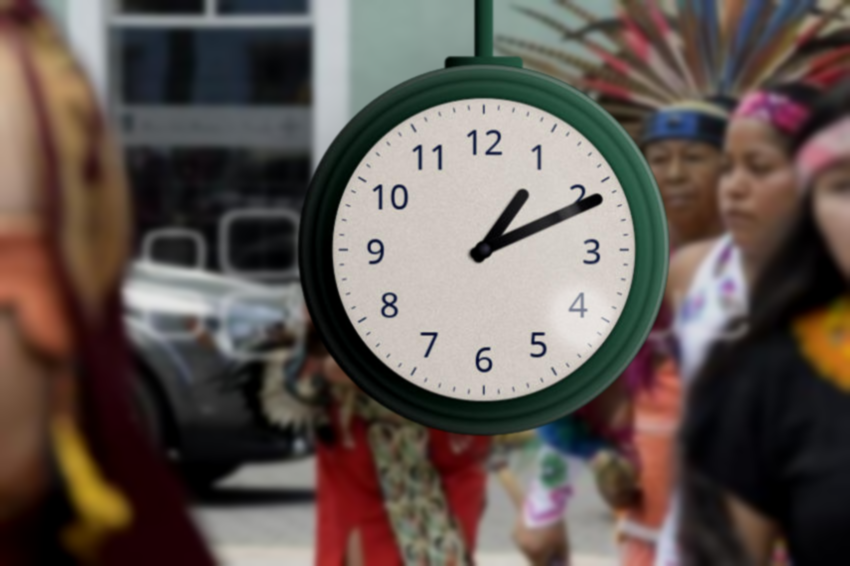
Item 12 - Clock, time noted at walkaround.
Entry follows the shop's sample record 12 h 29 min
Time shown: 1 h 11 min
